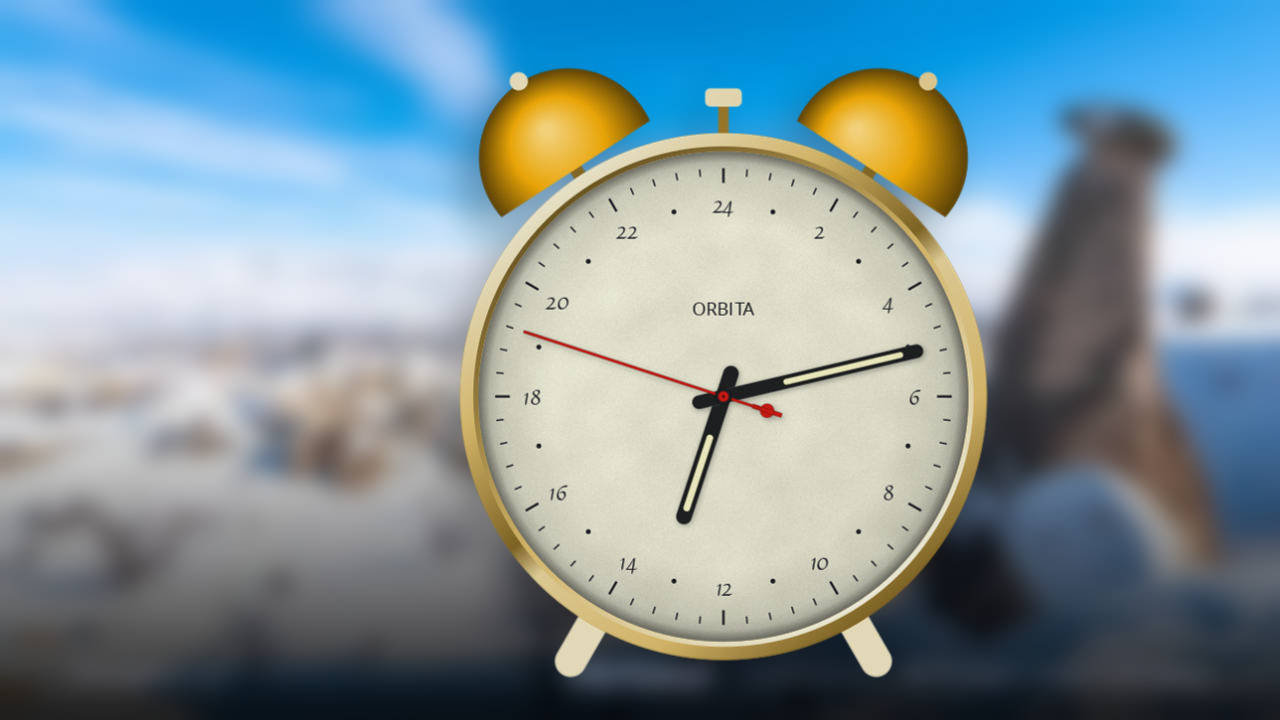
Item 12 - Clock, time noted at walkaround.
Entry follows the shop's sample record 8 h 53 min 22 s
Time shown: 13 h 12 min 48 s
